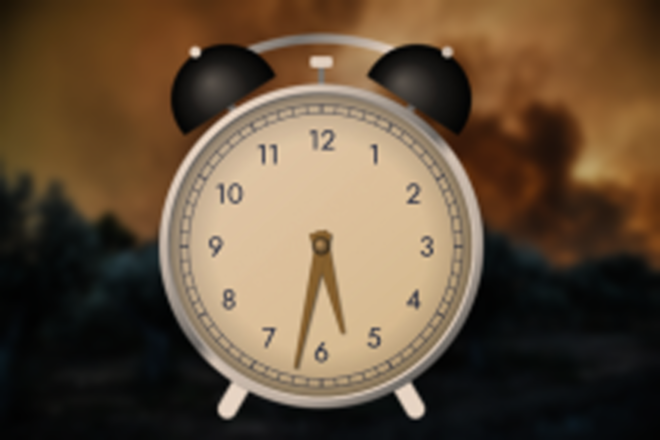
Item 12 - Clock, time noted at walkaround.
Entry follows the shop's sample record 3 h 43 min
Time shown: 5 h 32 min
